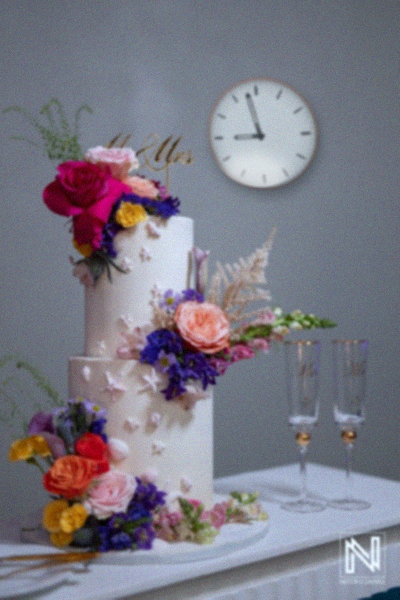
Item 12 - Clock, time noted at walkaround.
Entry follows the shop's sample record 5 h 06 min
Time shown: 8 h 58 min
